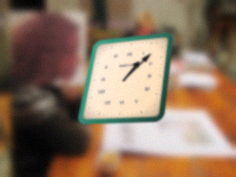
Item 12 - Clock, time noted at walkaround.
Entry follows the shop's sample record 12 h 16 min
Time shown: 1 h 07 min
